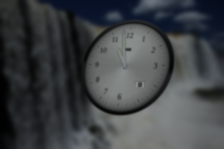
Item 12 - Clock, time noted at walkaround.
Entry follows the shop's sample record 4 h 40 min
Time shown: 10 h 58 min
